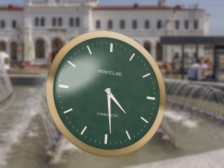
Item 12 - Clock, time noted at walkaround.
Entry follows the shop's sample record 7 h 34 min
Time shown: 4 h 29 min
